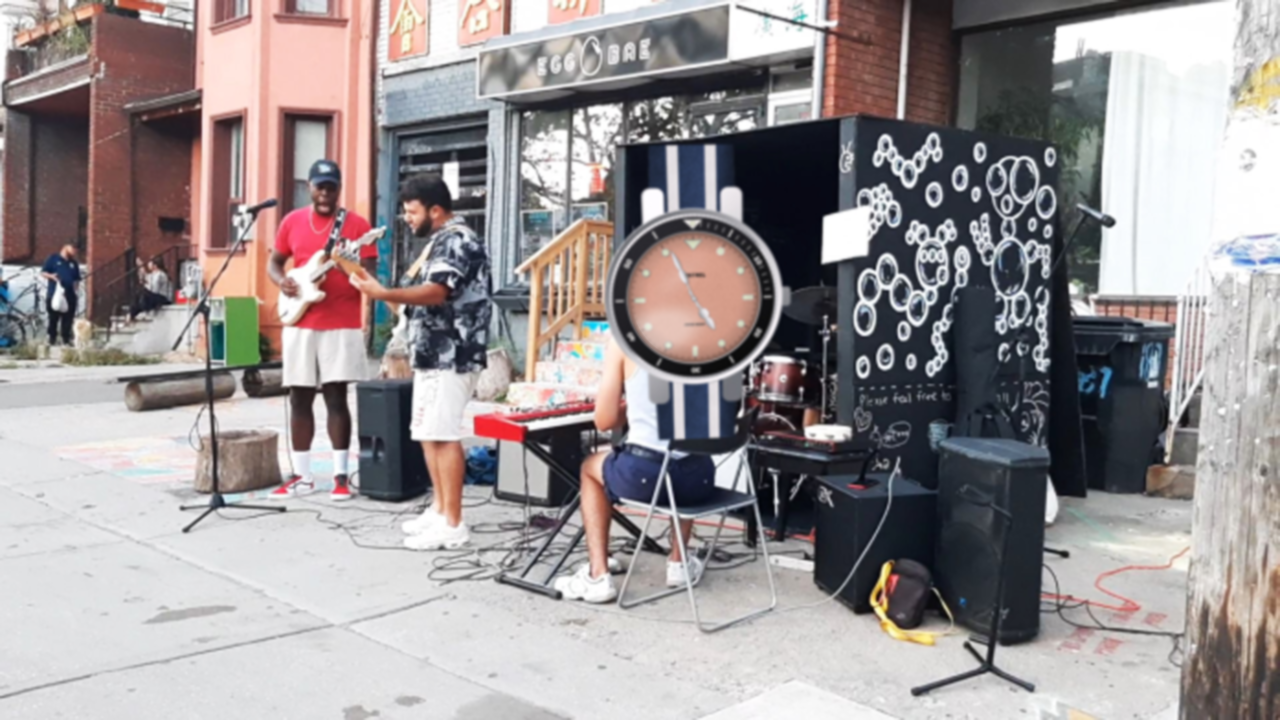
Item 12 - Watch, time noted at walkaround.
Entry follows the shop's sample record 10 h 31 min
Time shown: 4 h 56 min
